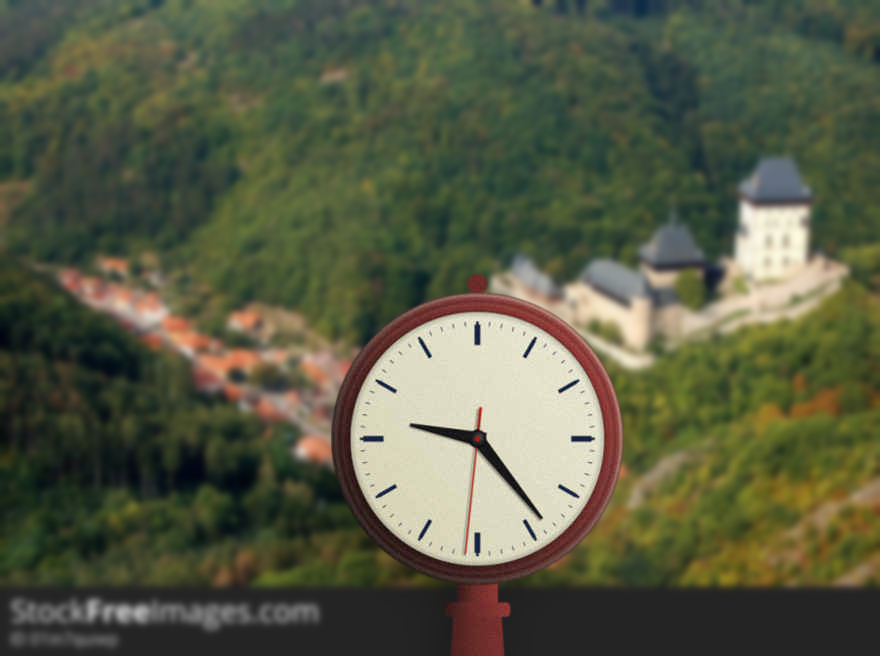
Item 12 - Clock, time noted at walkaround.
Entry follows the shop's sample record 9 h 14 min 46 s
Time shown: 9 h 23 min 31 s
